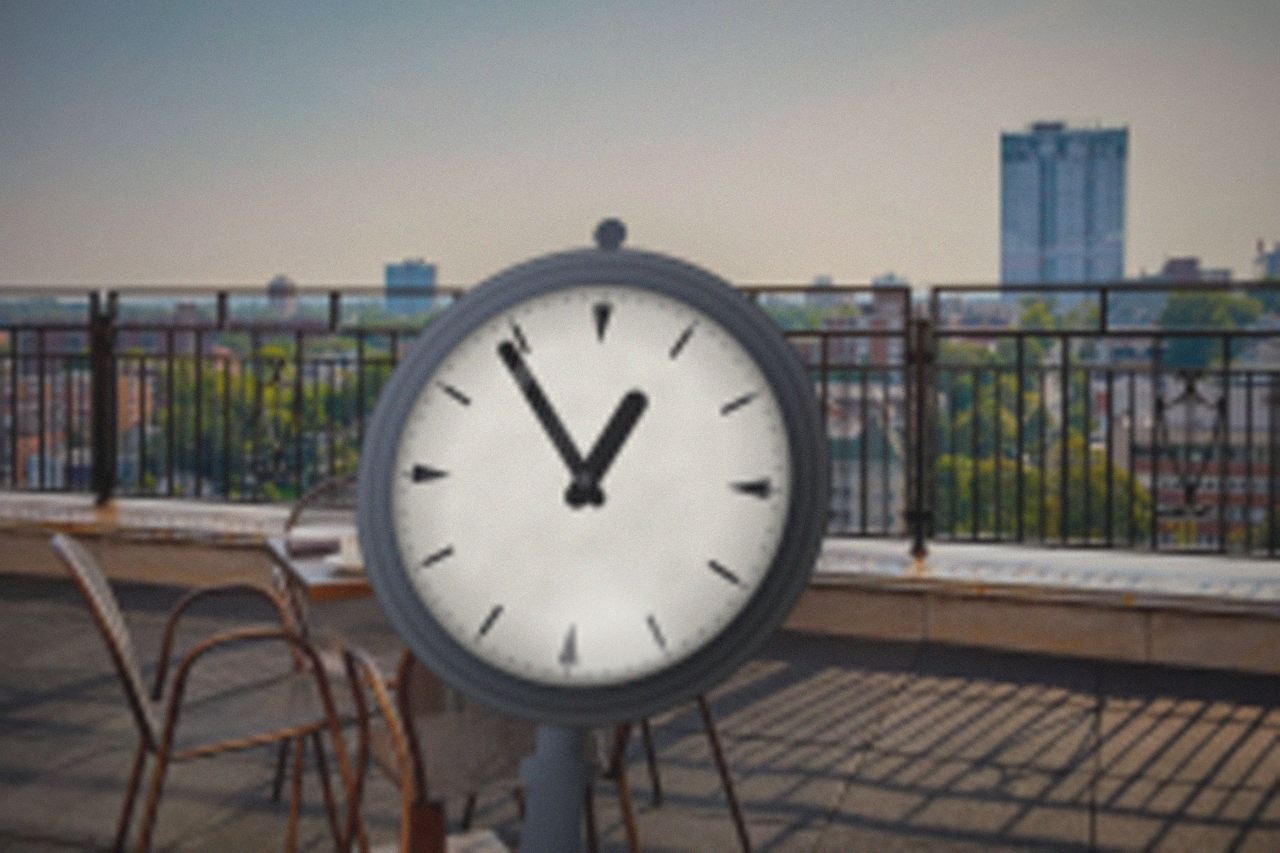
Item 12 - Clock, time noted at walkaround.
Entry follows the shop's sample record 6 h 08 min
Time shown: 12 h 54 min
